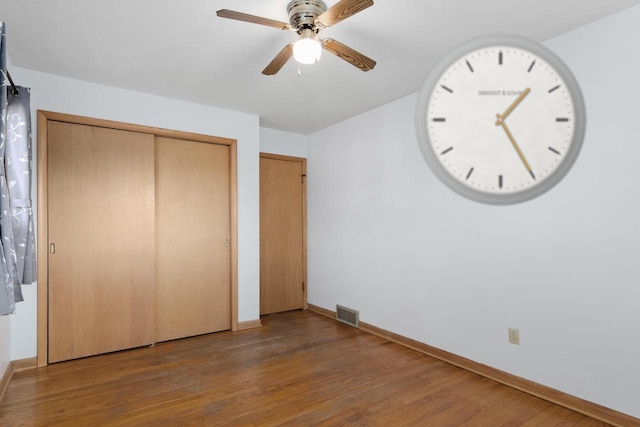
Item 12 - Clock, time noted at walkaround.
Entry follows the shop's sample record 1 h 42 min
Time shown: 1 h 25 min
